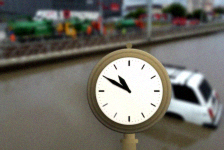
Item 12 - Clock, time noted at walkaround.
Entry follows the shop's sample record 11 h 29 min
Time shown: 10 h 50 min
